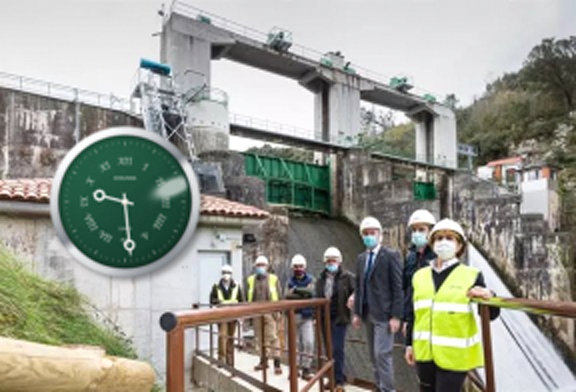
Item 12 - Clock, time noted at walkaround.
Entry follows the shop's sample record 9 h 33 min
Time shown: 9 h 29 min
